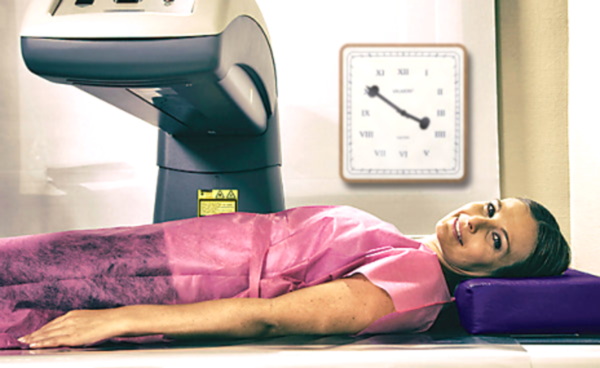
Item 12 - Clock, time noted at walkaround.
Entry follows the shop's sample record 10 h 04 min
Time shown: 3 h 51 min
